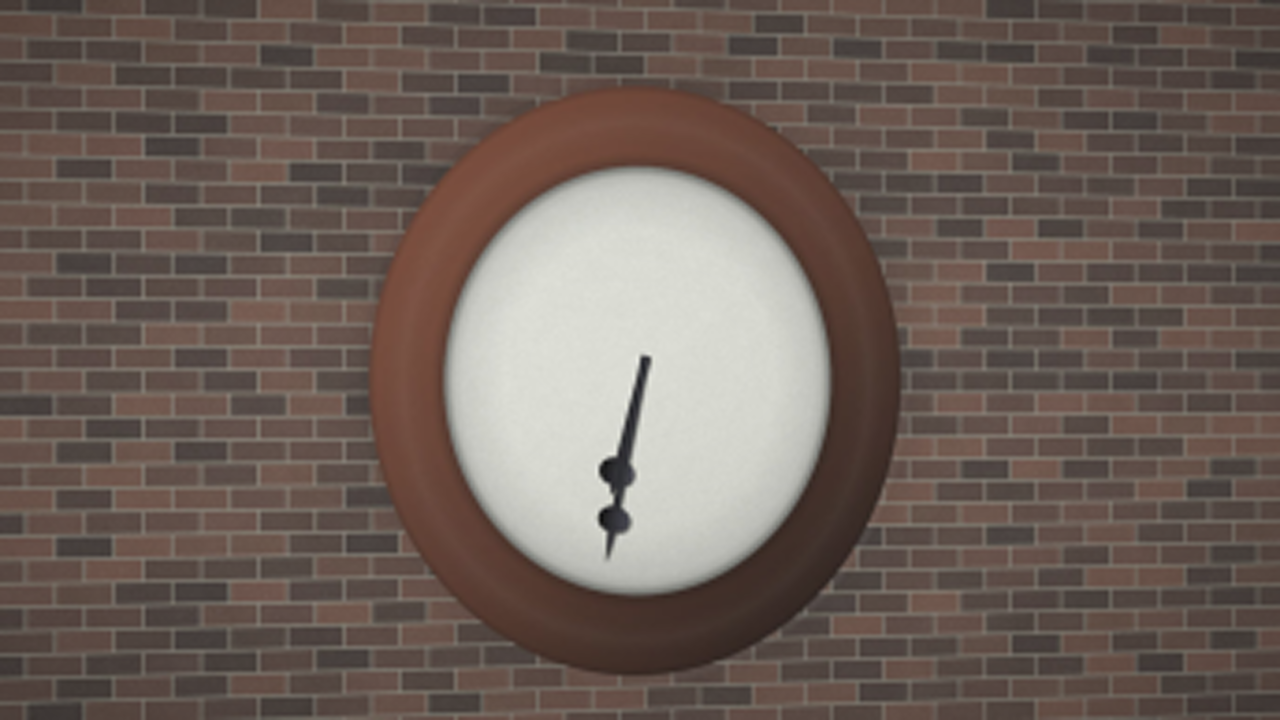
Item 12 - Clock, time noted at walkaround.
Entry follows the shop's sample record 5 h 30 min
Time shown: 6 h 32 min
